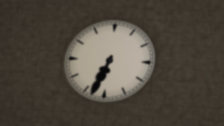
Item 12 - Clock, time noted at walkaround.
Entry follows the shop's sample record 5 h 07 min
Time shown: 6 h 33 min
